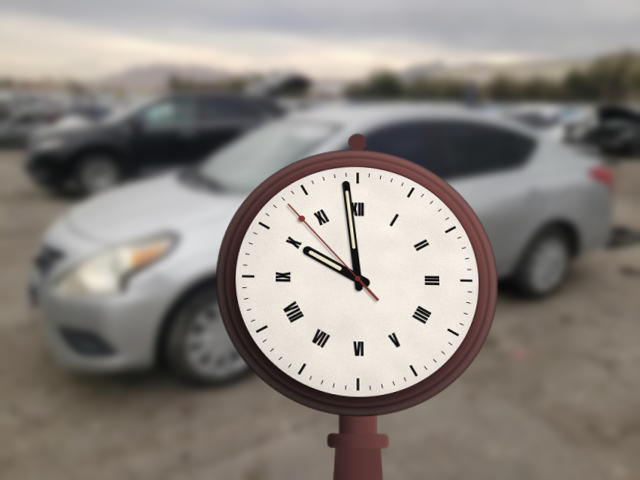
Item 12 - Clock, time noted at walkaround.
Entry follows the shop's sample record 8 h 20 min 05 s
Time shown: 9 h 58 min 53 s
